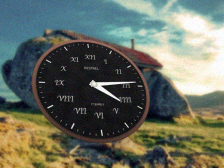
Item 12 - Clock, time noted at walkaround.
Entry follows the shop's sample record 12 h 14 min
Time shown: 4 h 14 min
